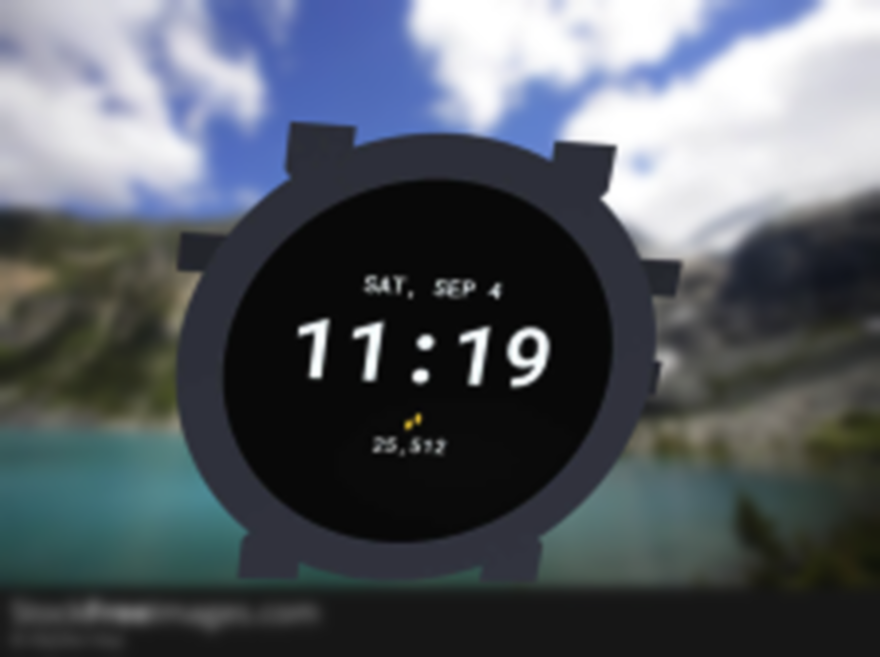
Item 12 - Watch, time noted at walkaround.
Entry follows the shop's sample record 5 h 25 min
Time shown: 11 h 19 min
